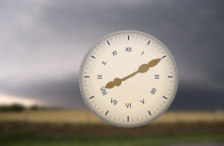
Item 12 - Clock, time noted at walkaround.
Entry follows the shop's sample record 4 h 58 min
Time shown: 8 h 10 min
